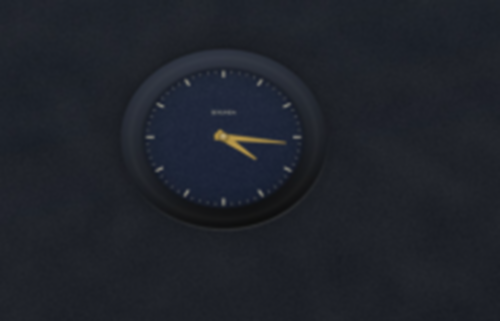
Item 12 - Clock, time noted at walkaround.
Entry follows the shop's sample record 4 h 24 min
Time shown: 4 h 16 min
